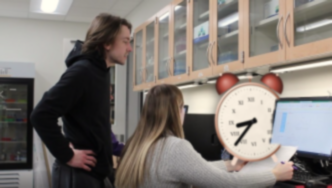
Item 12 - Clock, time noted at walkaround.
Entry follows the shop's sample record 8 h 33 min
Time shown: 8 h 37 min
